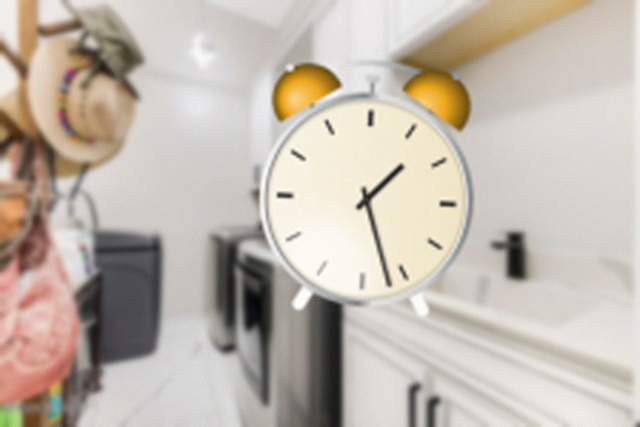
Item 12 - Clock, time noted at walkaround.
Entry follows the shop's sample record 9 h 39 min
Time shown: 1 h 27 min
